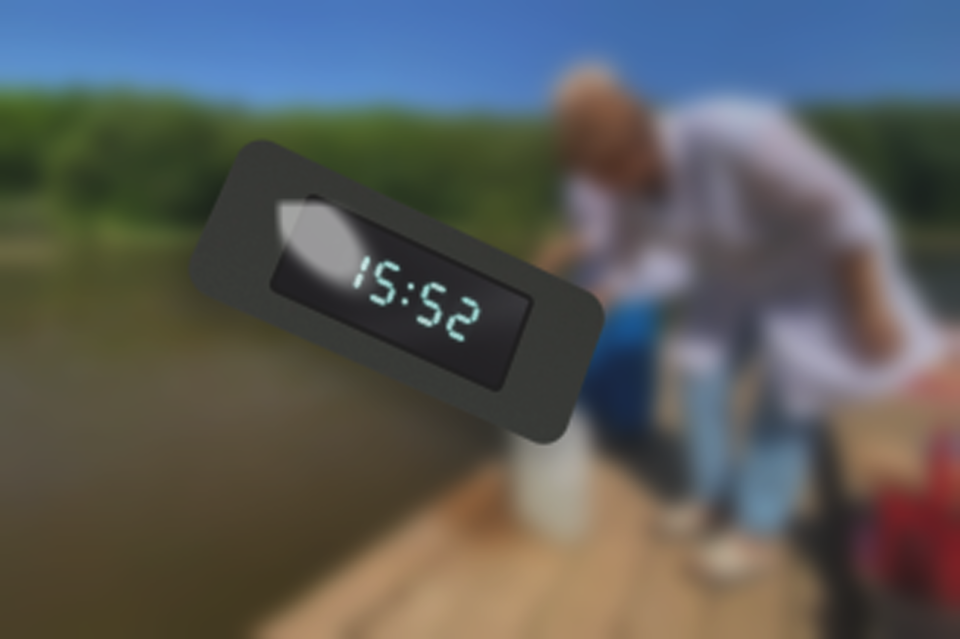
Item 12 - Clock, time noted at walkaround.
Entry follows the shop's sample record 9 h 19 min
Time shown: 15 h 52 min
